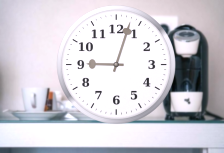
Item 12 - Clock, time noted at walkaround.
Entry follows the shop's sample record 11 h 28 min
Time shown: 9 h 03 min
